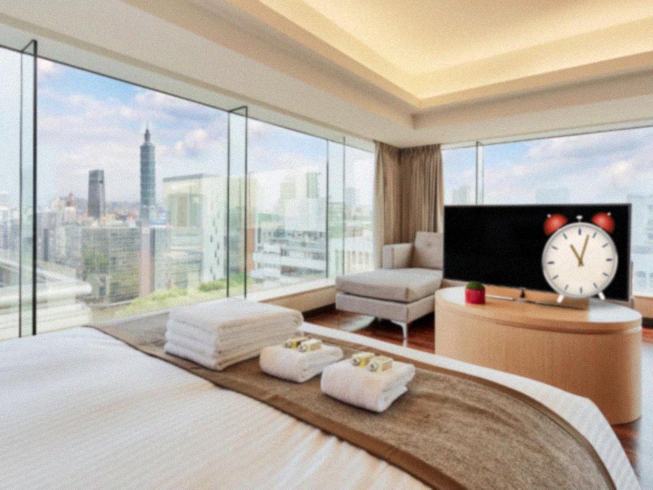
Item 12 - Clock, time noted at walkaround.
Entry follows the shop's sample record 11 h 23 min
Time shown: 11 h 03 min
